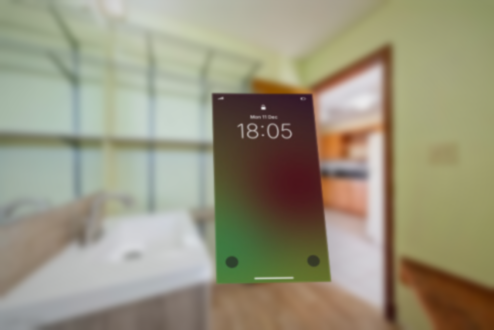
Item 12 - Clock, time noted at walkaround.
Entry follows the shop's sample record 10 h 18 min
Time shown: 18 h 05 min
